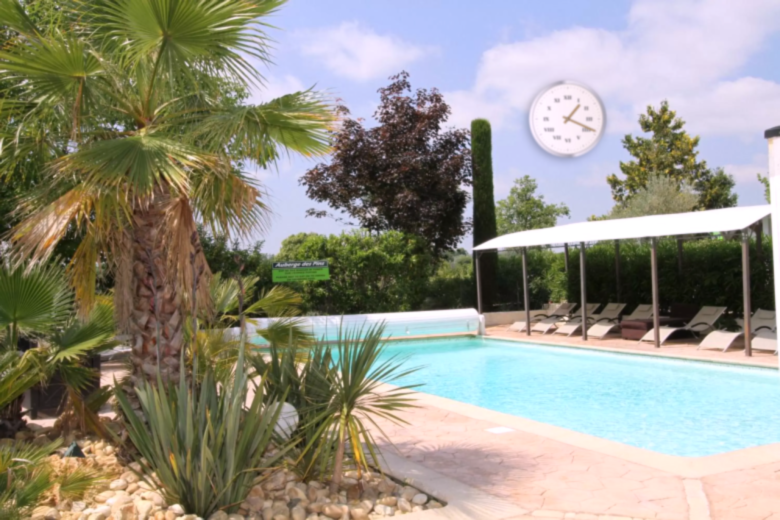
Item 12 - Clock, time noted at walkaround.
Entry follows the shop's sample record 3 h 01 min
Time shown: 1 h 19 min
